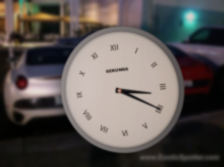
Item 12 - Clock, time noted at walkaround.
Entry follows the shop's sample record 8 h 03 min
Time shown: 3 h 20 min
